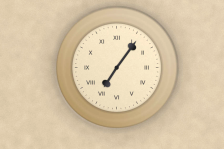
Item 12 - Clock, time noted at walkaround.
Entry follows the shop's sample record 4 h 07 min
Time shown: 7 h 06 min
